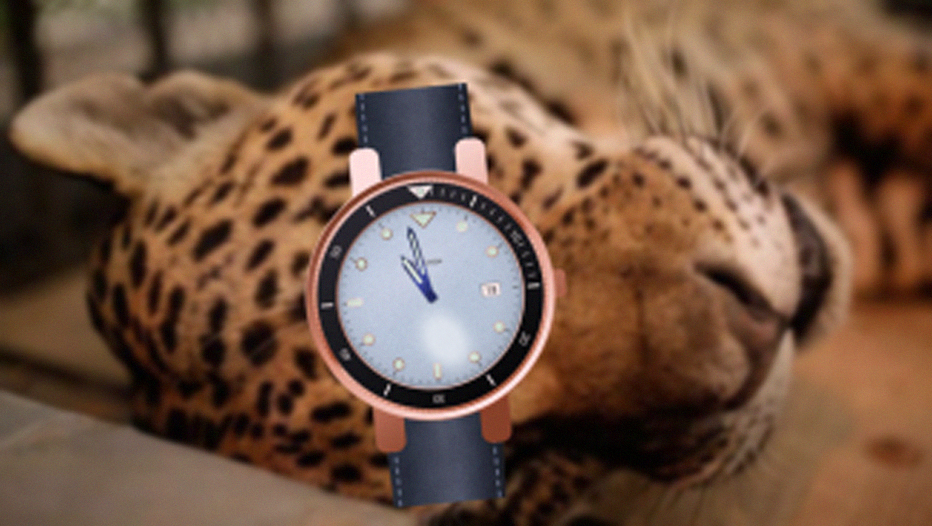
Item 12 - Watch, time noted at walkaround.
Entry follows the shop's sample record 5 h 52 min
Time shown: 10 h 58 min
